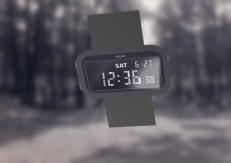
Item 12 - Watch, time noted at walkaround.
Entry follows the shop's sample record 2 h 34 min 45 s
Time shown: 12 h 36 min 38 s
